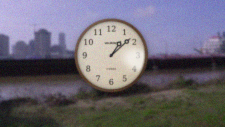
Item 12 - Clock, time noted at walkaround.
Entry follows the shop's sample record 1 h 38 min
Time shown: 1 h 08 min
